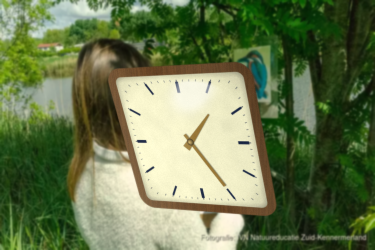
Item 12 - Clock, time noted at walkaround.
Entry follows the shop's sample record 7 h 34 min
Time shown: 1 h 25 min
